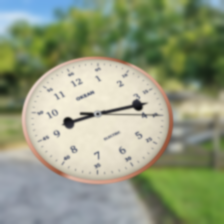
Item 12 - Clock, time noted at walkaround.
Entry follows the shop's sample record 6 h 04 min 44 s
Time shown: 9 h 17 min 20 s
